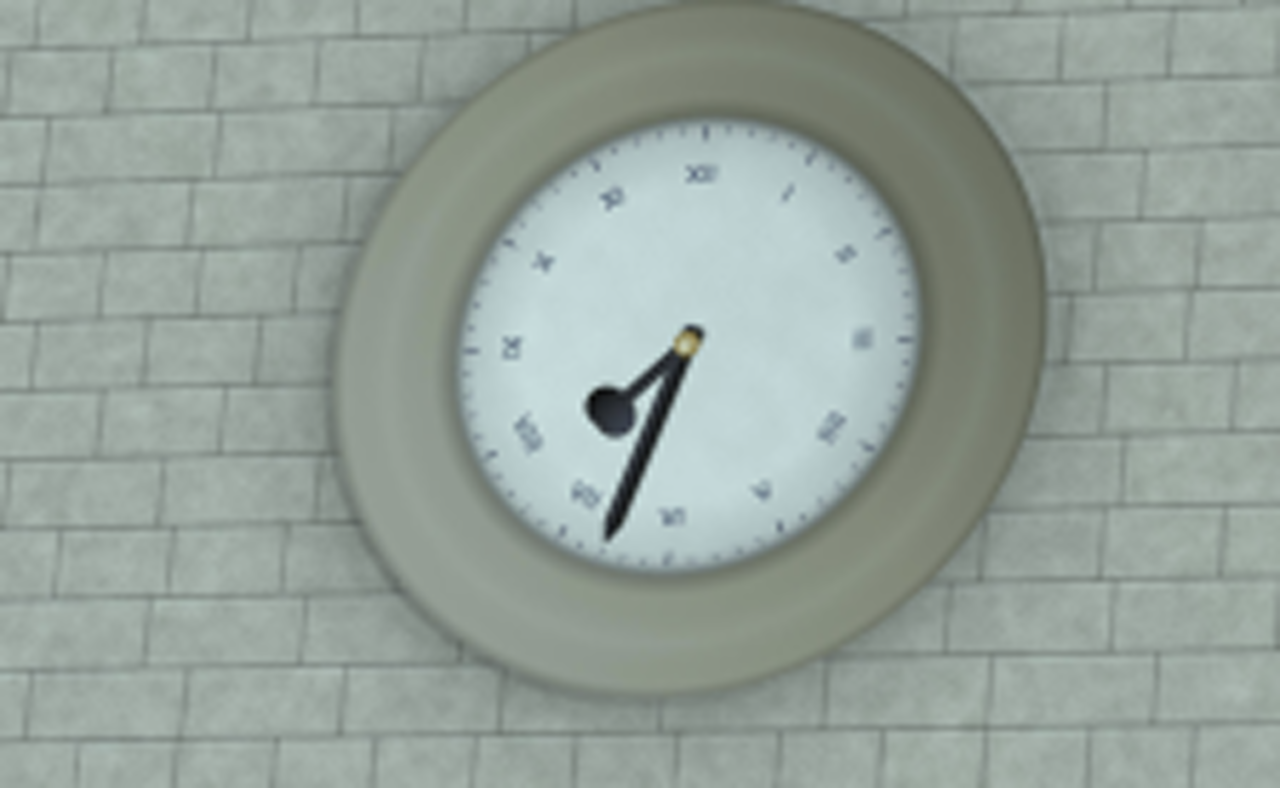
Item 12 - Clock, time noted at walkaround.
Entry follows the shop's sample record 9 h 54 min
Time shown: 7 h 33 min
